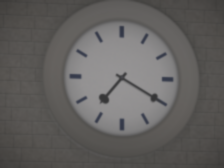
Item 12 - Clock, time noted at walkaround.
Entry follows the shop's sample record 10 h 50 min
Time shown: 7 h 20 min
